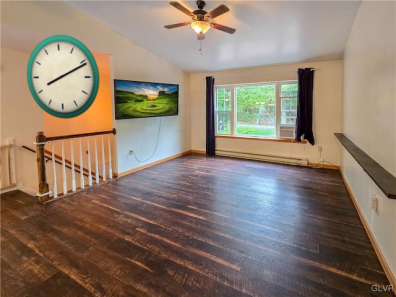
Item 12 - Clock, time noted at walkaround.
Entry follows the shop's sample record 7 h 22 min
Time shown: 8 h 11 min
